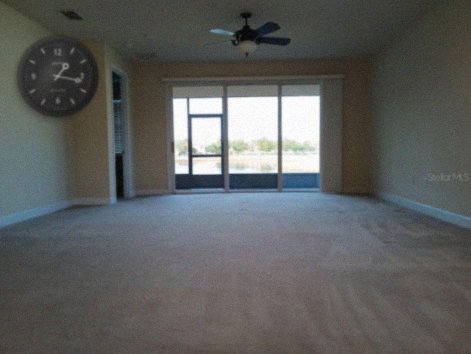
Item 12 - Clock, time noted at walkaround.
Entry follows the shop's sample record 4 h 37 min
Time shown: 1 h 17 min
